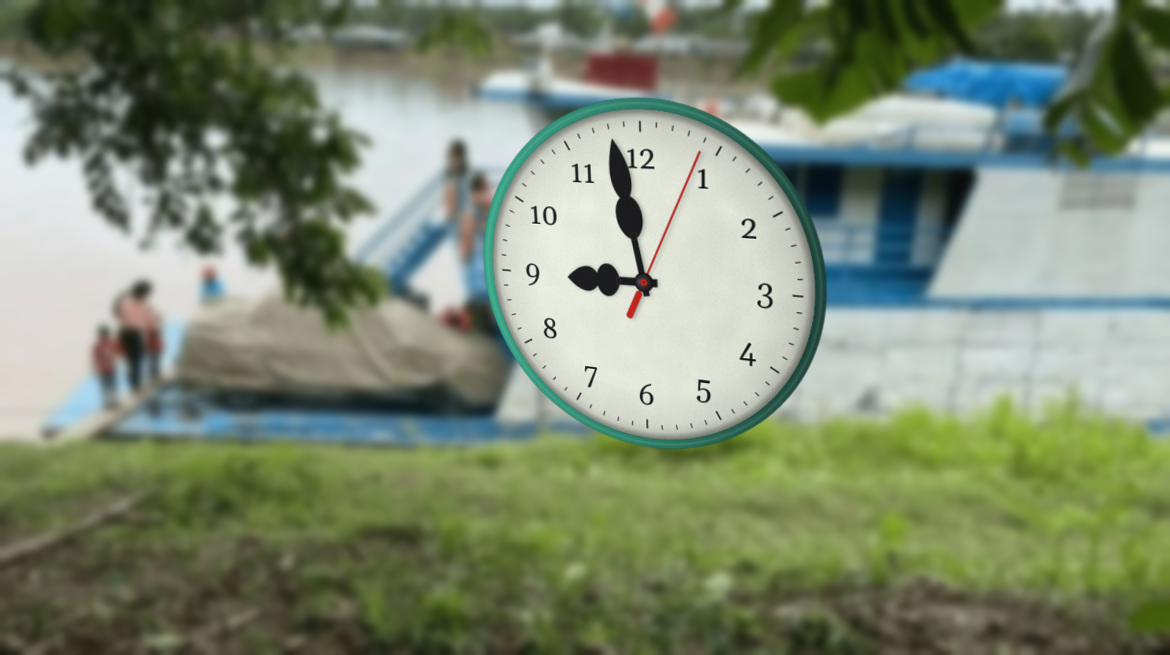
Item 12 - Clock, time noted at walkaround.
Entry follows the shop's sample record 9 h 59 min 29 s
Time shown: 8 h 58 min 04 s
